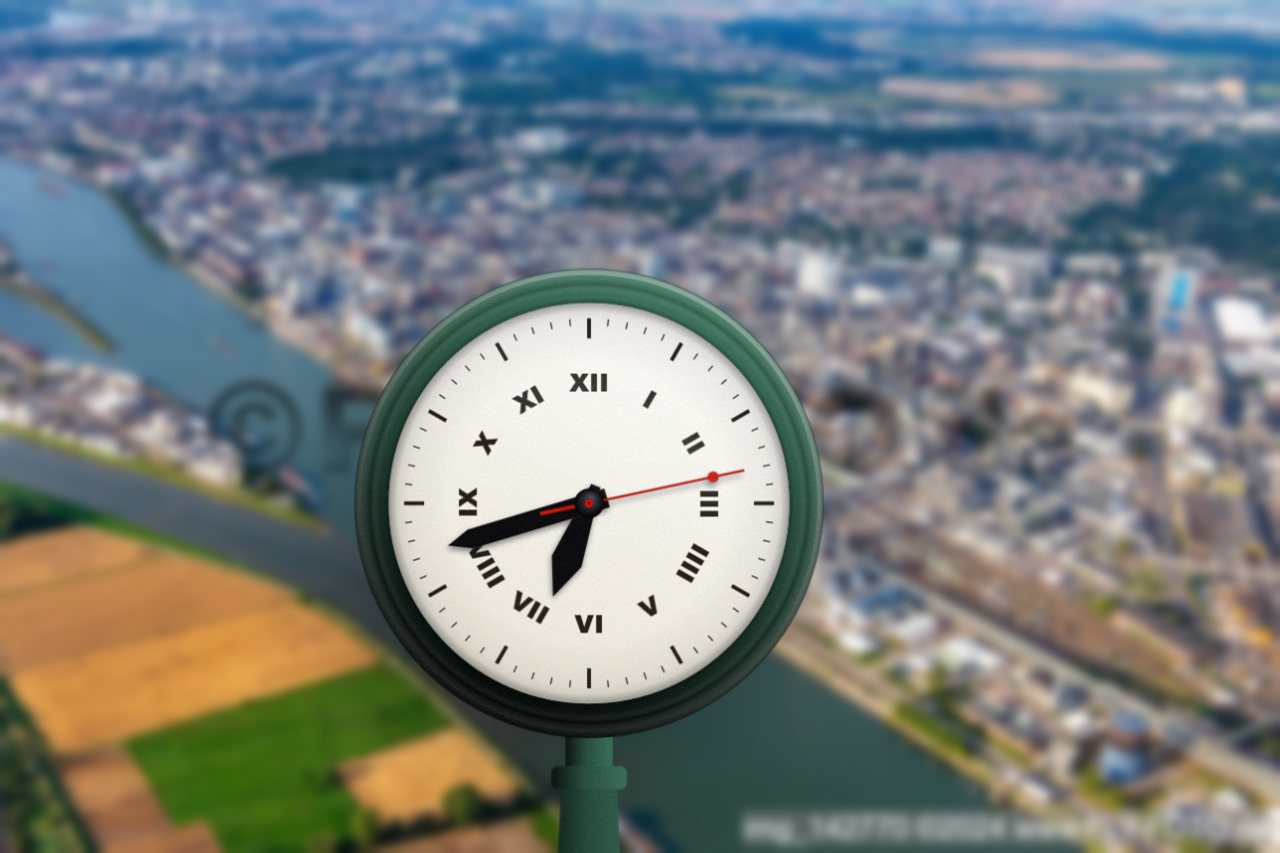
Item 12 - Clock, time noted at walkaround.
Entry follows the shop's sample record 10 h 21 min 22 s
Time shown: 6 h 42 min 13 s
